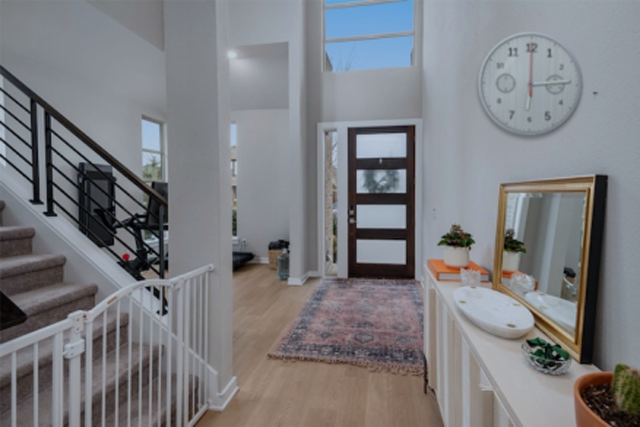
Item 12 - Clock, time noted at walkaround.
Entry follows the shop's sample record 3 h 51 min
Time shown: 6 h 14 min
